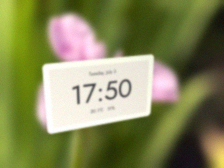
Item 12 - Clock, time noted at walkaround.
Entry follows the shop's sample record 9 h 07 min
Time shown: 17 h 50 min
